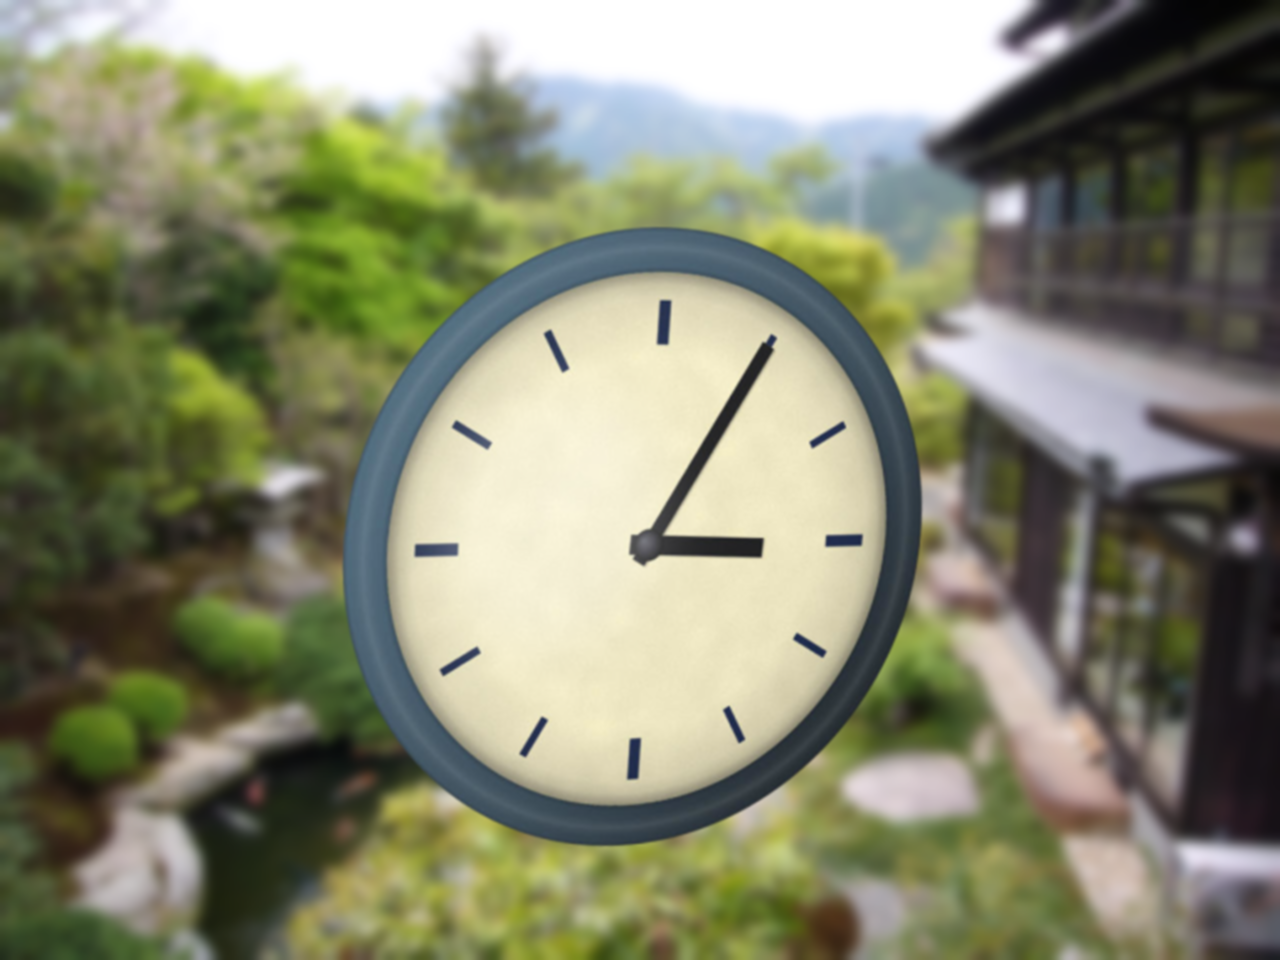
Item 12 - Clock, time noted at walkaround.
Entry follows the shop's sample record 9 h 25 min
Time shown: 3 h 05 min
